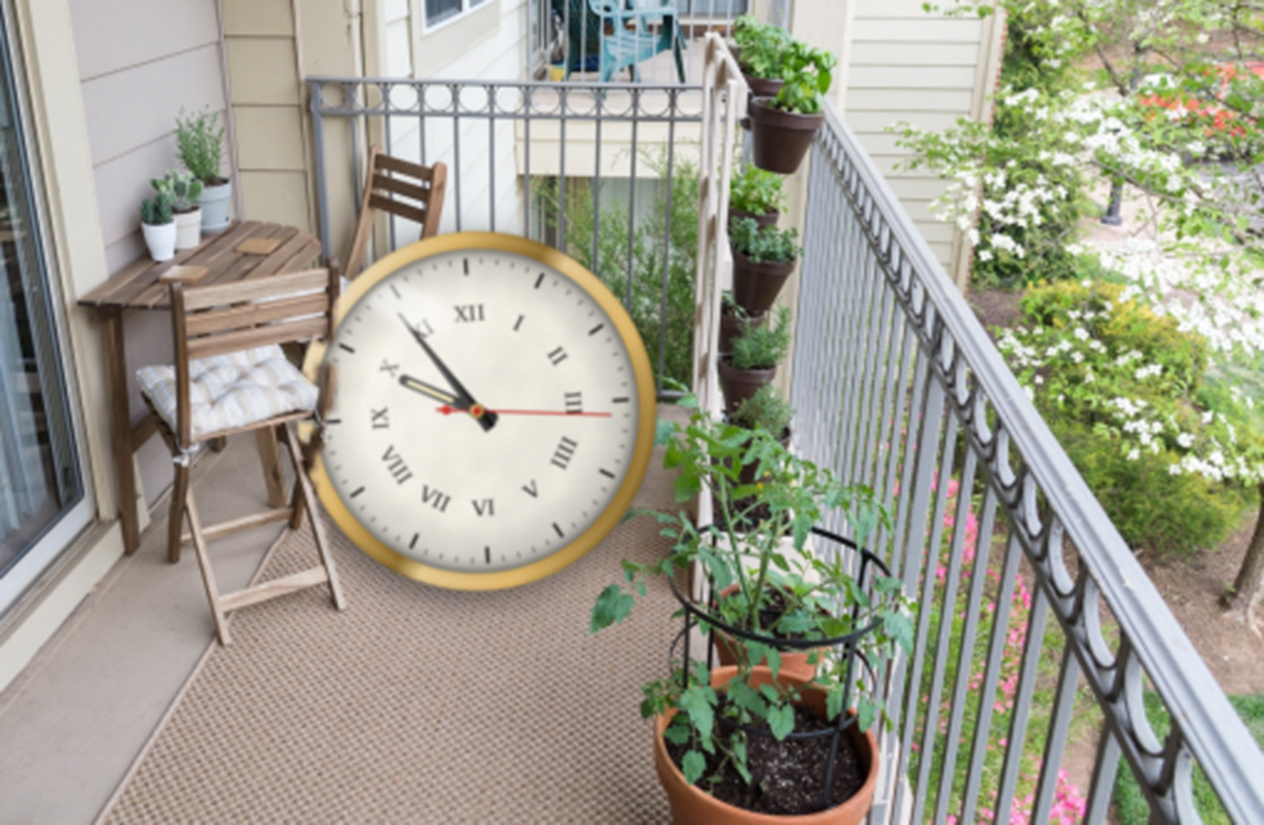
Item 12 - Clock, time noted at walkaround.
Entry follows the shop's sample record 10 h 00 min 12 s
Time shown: 9 h 54 min 16 s
